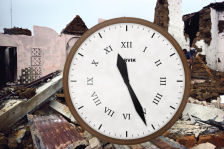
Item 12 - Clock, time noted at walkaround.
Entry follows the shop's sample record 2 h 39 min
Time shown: 11 h 26 min
